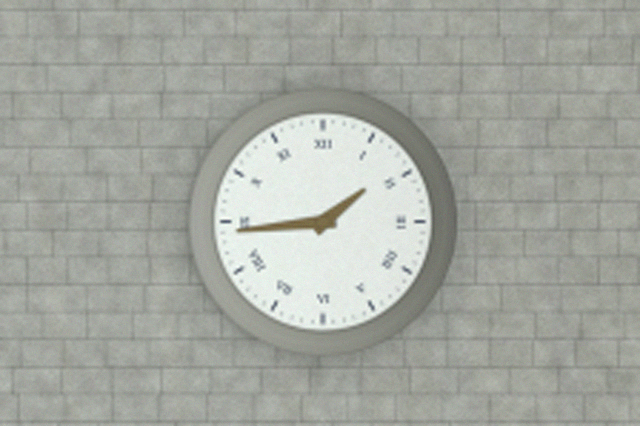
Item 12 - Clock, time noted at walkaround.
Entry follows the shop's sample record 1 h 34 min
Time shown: 1 h 44 min
